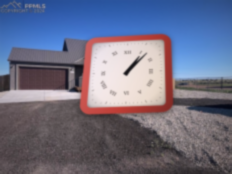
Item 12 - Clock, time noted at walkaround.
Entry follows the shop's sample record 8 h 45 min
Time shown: 1 h 07 min
